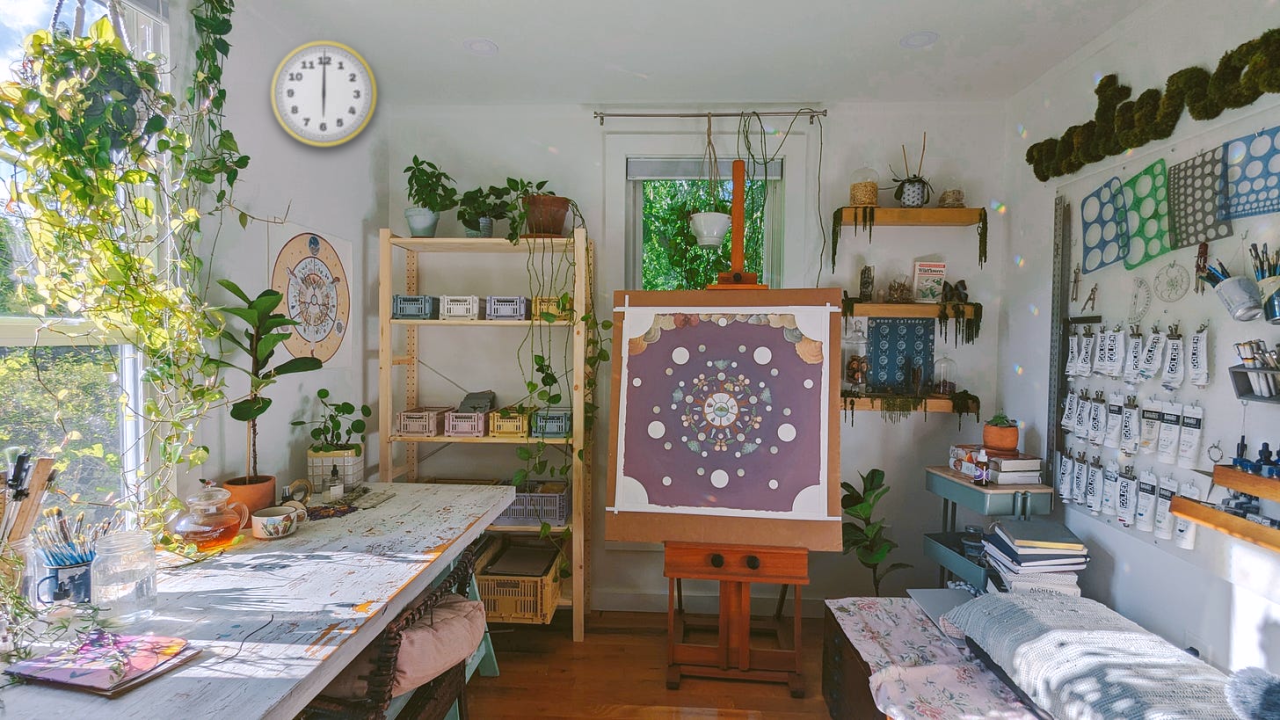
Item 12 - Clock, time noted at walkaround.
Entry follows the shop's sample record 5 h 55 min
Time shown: 6 h 00 min
